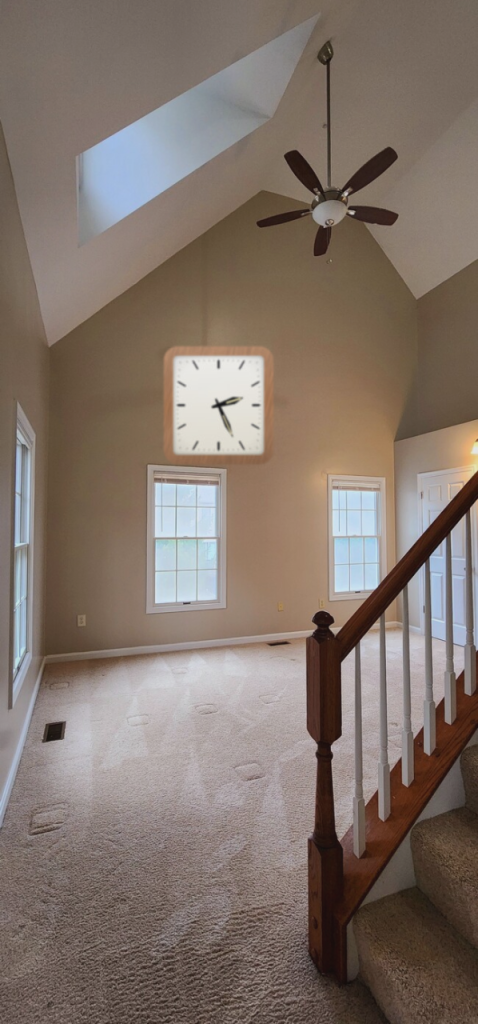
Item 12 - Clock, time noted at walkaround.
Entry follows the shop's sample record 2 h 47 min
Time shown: 2 h 26 min
